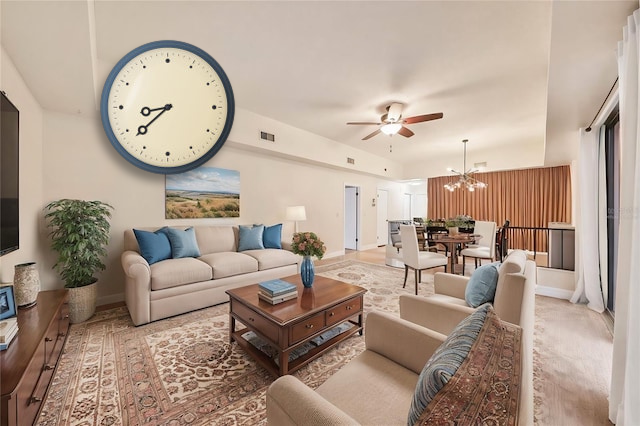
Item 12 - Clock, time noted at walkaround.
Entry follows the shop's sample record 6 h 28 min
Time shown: 8 h 38 min
